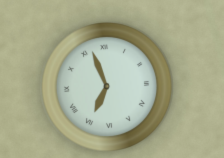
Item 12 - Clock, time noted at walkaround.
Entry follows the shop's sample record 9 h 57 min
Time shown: 6 h 57 min
